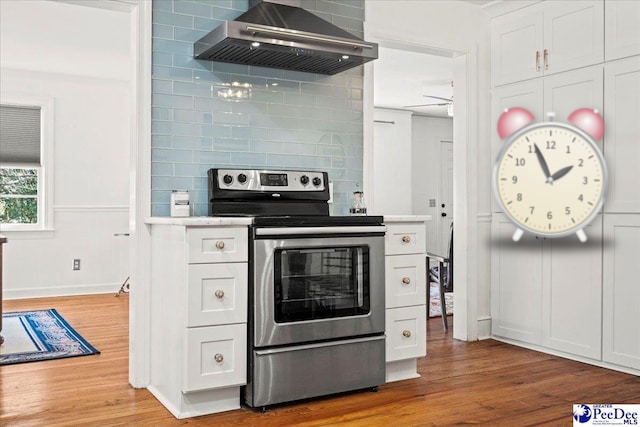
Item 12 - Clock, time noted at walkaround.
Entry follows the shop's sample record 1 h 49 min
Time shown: 1 h 56 min
